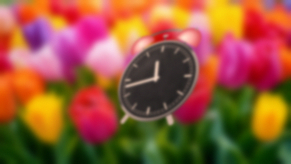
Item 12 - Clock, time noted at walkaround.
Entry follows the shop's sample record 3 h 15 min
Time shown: 11 h 43 min
